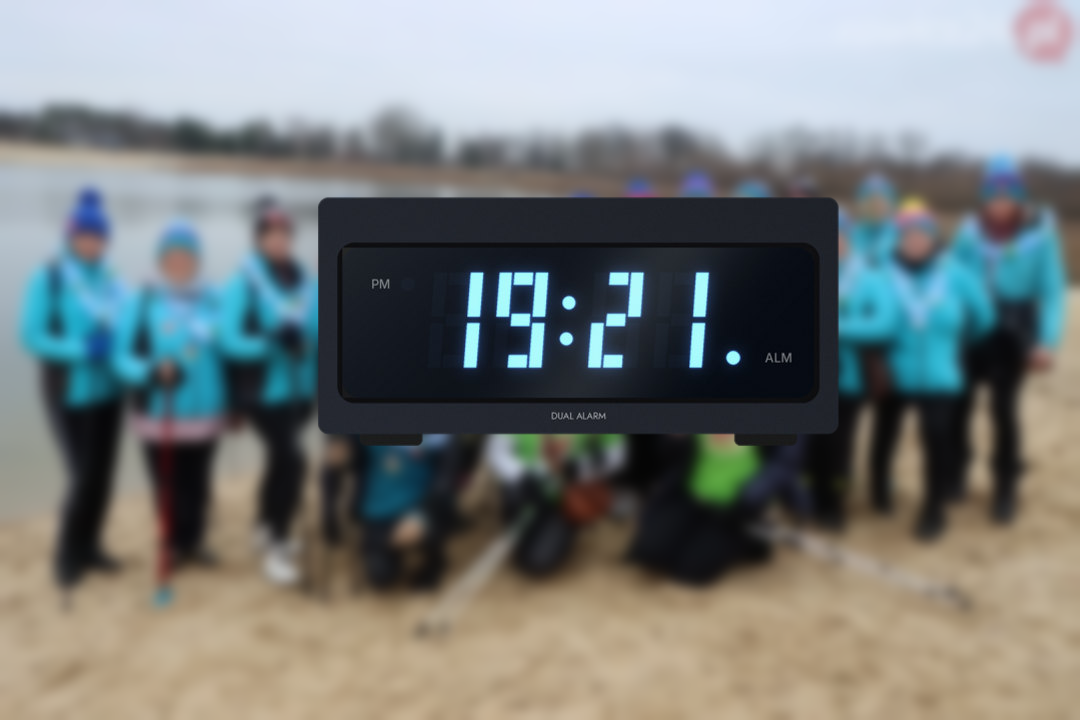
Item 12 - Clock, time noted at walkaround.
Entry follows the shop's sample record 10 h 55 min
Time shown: 19 h 21 min
